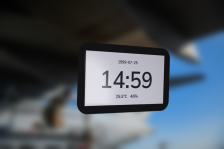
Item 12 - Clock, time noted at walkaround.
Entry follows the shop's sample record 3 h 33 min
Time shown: 14 h 59 min
